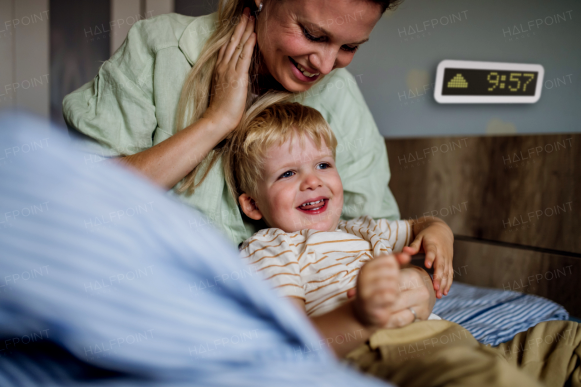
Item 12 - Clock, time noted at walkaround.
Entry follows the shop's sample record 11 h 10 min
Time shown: 9 h 57 min
